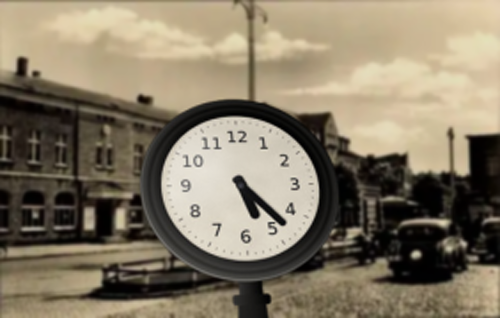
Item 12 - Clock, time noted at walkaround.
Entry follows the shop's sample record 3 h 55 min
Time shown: 5 h 23 min
